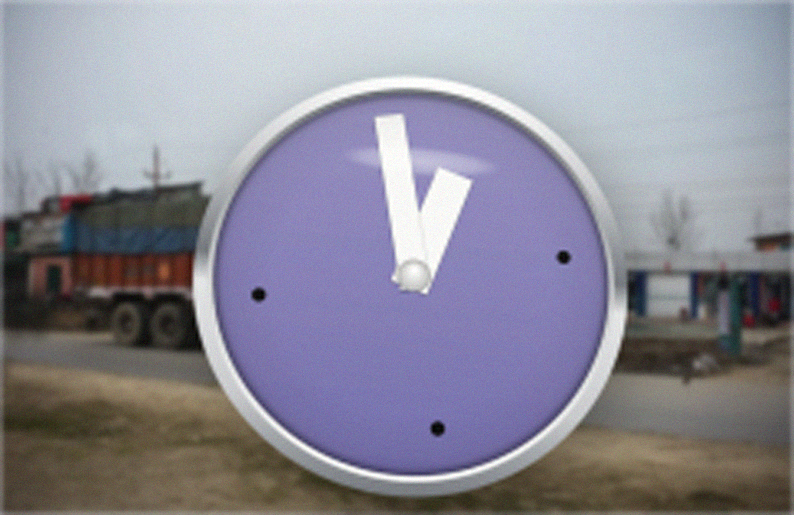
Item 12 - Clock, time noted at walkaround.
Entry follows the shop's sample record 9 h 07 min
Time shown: 1 h 00 min
